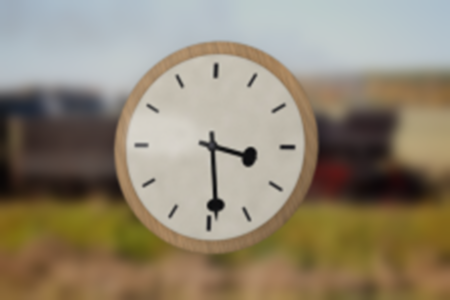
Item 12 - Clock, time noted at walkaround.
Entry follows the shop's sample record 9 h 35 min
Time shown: 3 h 29 min
